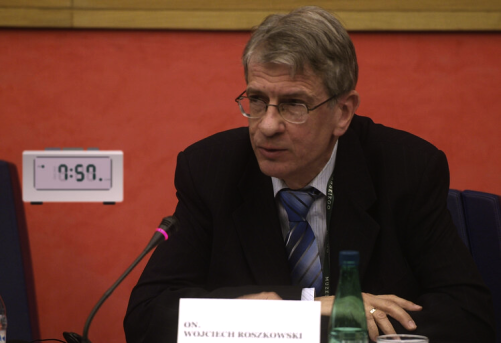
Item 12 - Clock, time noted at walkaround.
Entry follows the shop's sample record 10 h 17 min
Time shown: 7 h 57 min
